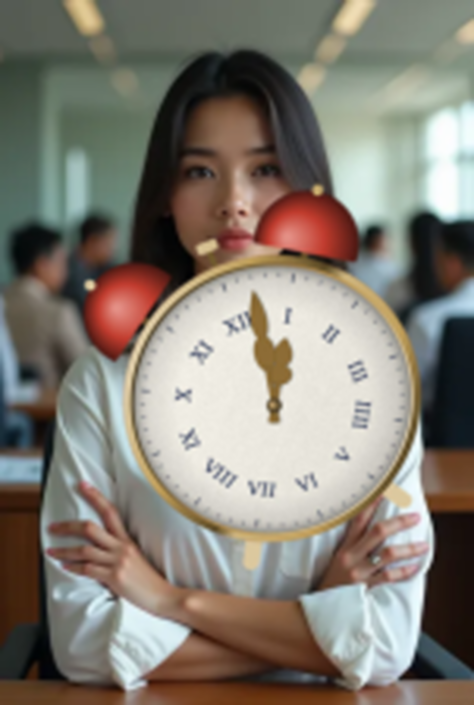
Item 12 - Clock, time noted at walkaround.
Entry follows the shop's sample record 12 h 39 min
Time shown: 1 h 02 min
